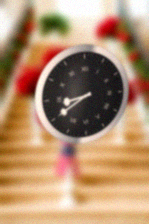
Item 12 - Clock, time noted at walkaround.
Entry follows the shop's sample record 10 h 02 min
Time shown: 8 h 40 min
